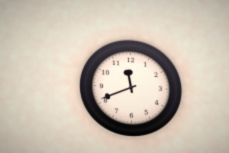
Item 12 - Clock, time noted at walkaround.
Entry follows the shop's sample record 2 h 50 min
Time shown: 11 h 41 min
